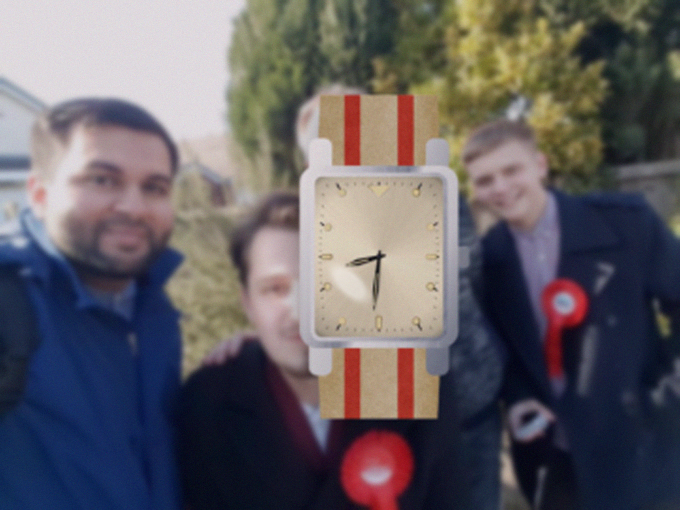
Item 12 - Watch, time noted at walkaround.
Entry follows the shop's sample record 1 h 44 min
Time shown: 8 h 31 min
